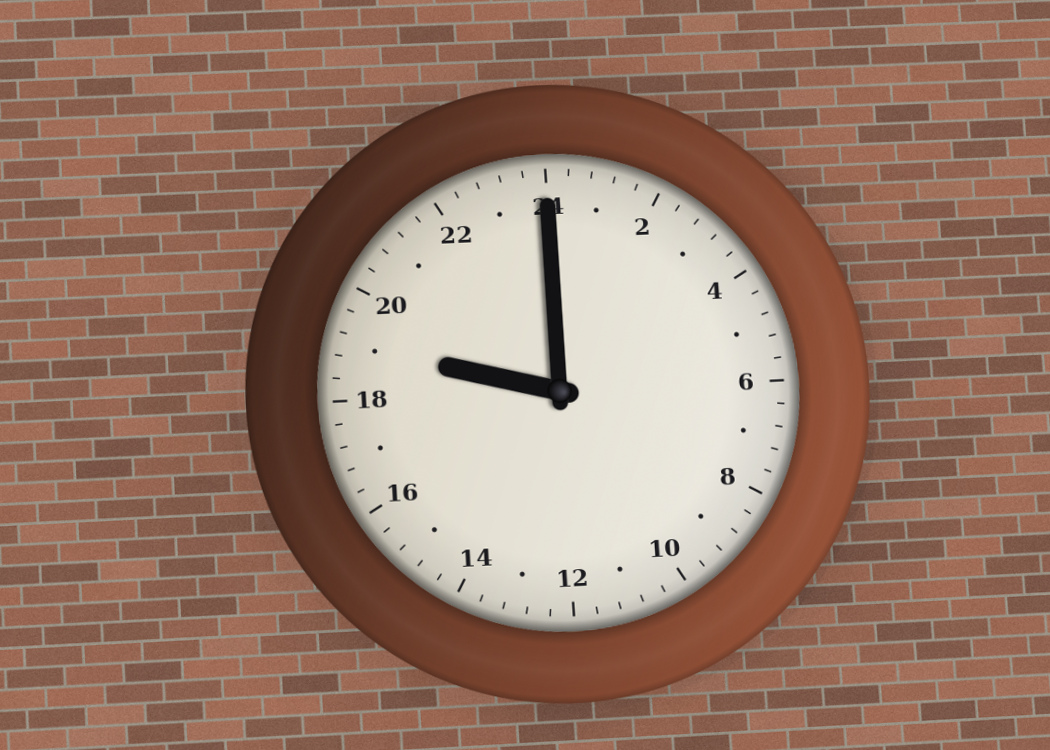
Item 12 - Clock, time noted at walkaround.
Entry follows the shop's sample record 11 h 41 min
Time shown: 19 h 00 min
